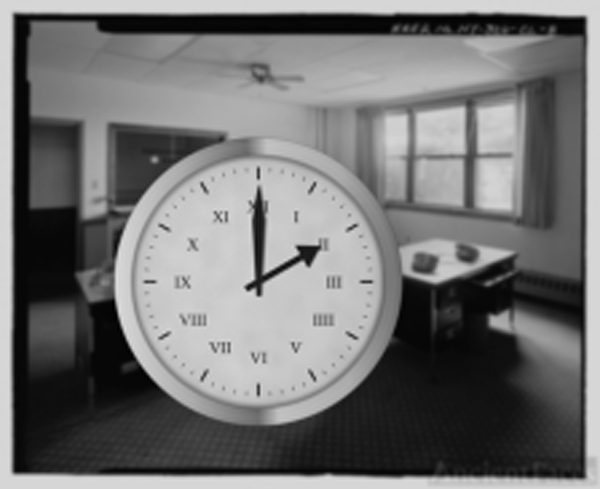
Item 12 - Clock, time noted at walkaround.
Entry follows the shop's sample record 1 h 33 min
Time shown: 2 h 00 min
